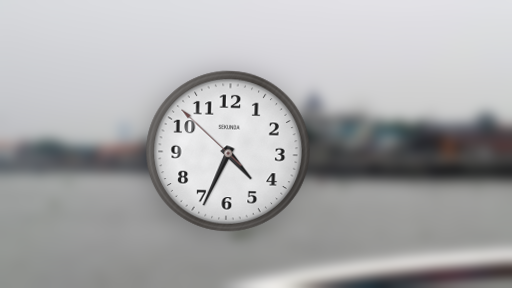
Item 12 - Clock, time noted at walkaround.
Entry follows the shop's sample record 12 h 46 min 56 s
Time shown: 4 h 33 min 52 s
